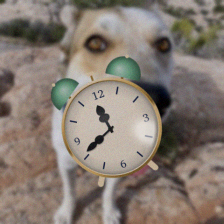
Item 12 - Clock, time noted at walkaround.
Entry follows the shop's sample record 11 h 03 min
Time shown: 11 h 41 min
